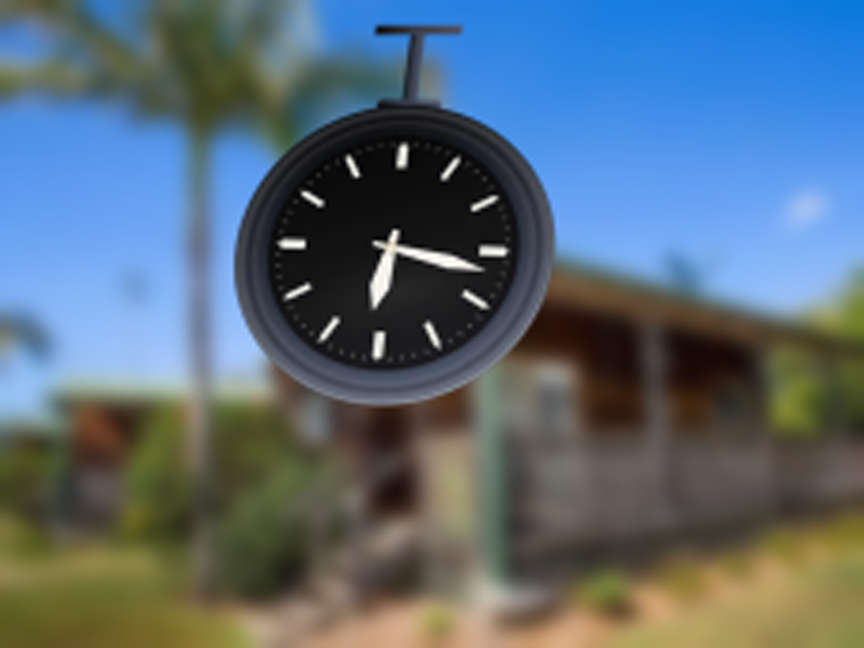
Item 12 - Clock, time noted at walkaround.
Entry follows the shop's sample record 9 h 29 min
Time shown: 6 h 17 min
